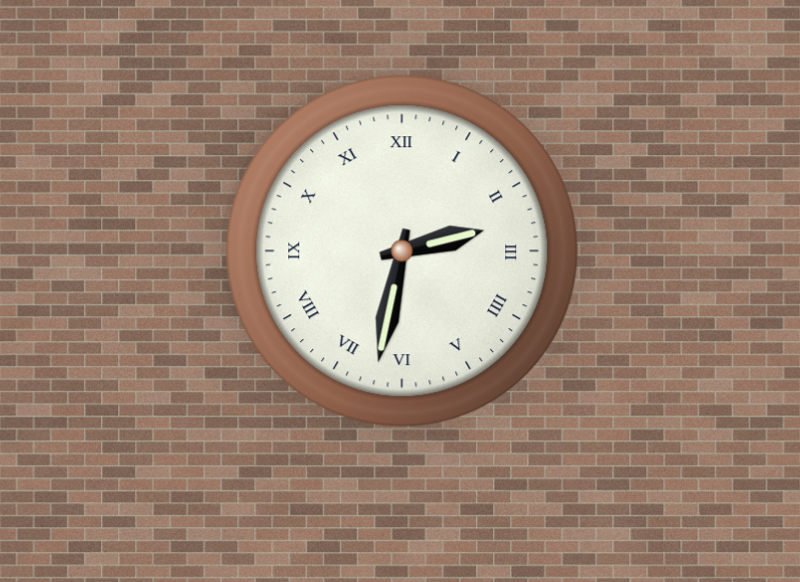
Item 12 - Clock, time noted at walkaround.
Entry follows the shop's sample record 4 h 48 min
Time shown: 2 h 32 min
